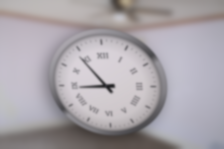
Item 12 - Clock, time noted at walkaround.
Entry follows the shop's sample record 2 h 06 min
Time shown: 8 h 54 min
